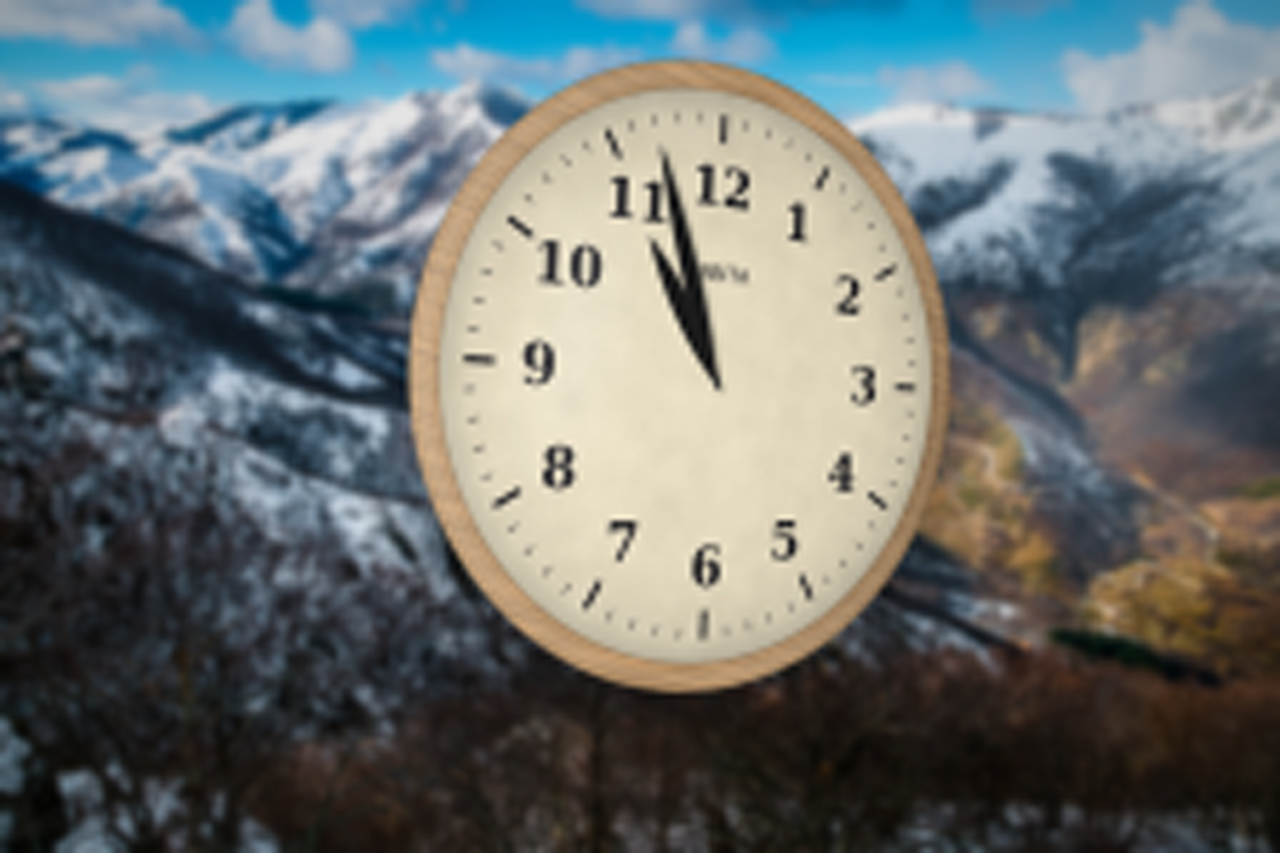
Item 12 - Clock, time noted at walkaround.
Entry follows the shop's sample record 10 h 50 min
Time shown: 10 h 57 min
